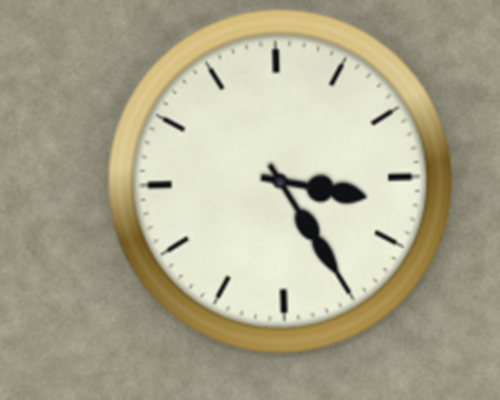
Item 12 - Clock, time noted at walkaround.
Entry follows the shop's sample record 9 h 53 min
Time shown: 3 h 25 min
